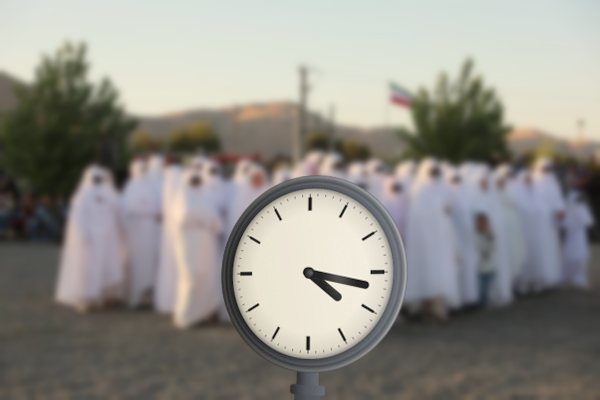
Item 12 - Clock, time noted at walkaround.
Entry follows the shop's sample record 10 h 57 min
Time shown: 4 h 17 min
